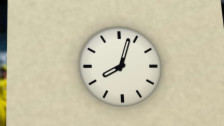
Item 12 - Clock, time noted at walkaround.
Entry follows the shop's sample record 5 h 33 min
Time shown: 8 h 03 min
